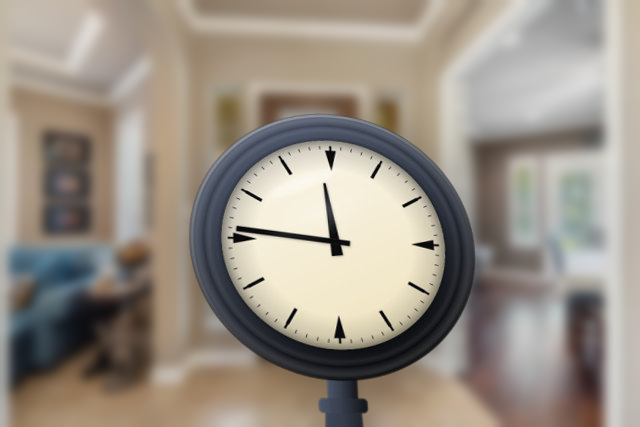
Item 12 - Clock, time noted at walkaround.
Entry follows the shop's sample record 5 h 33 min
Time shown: 11 h 46 min
